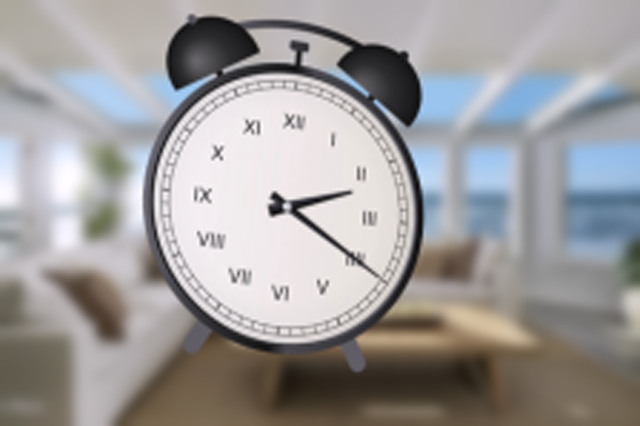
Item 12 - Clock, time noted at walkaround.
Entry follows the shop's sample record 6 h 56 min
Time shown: 2 h 20 min
